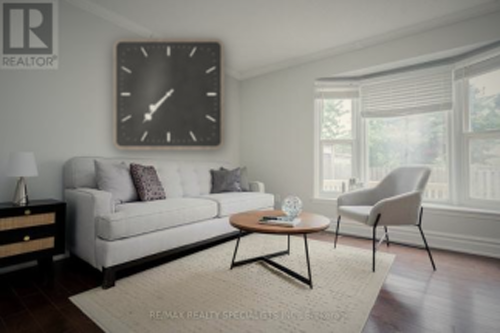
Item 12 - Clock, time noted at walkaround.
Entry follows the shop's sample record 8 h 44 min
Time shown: 7 h 37 min
